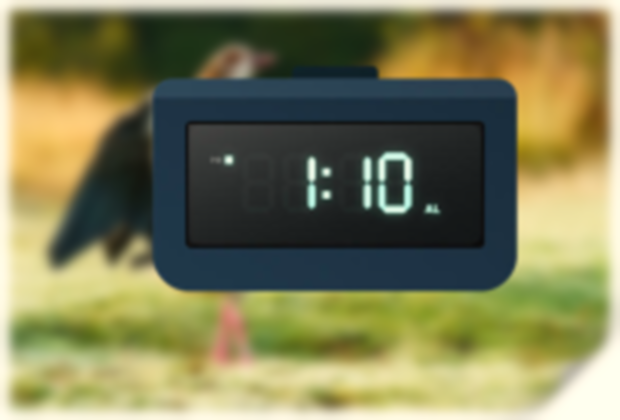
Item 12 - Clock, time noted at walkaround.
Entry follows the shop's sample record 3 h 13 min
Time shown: 1 h 10 min
